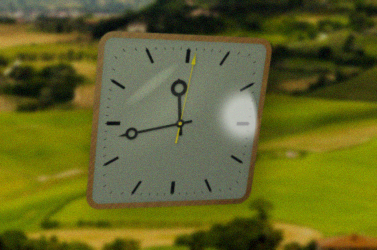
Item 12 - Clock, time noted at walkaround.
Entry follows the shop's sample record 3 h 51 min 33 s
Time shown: 11 h 43 min 01 s
